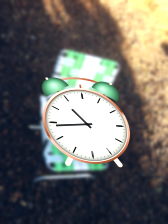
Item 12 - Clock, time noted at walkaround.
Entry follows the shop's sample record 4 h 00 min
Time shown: 10 h 44 min
